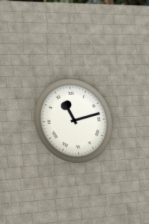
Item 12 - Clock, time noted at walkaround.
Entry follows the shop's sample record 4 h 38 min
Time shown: 11 h 13 min
